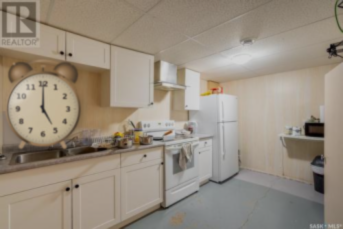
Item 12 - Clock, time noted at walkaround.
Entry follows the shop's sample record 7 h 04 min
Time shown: 5 h 00 min
